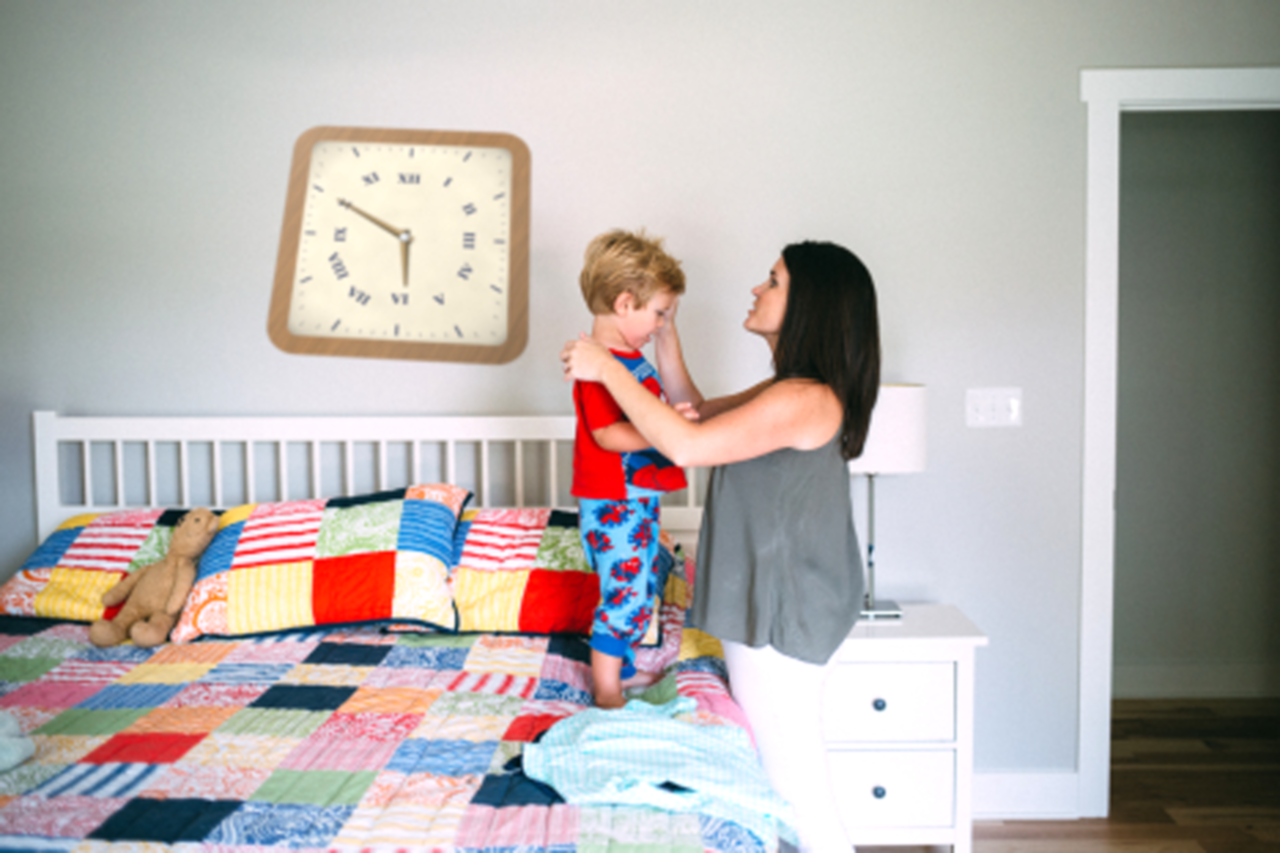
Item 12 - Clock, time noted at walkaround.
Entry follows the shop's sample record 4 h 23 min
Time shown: 5 h 50 min
